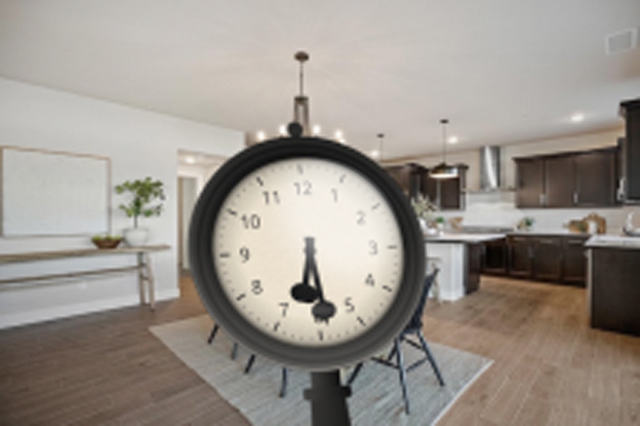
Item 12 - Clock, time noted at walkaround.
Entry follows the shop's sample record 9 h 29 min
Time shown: 6 h 29 min
